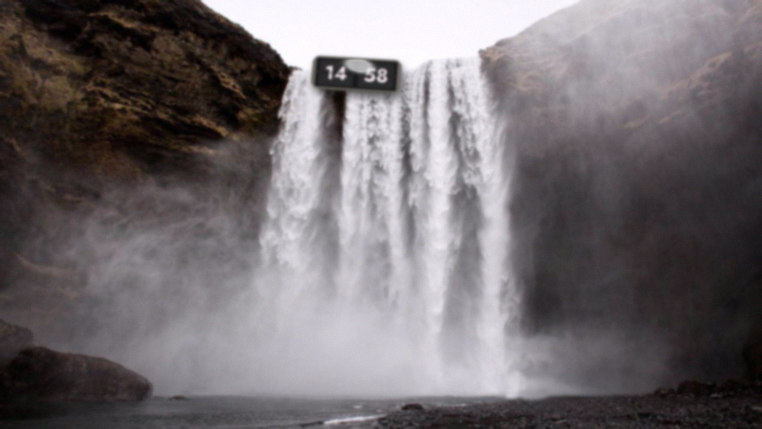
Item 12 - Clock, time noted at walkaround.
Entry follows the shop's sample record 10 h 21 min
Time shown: 14 h 58 min
